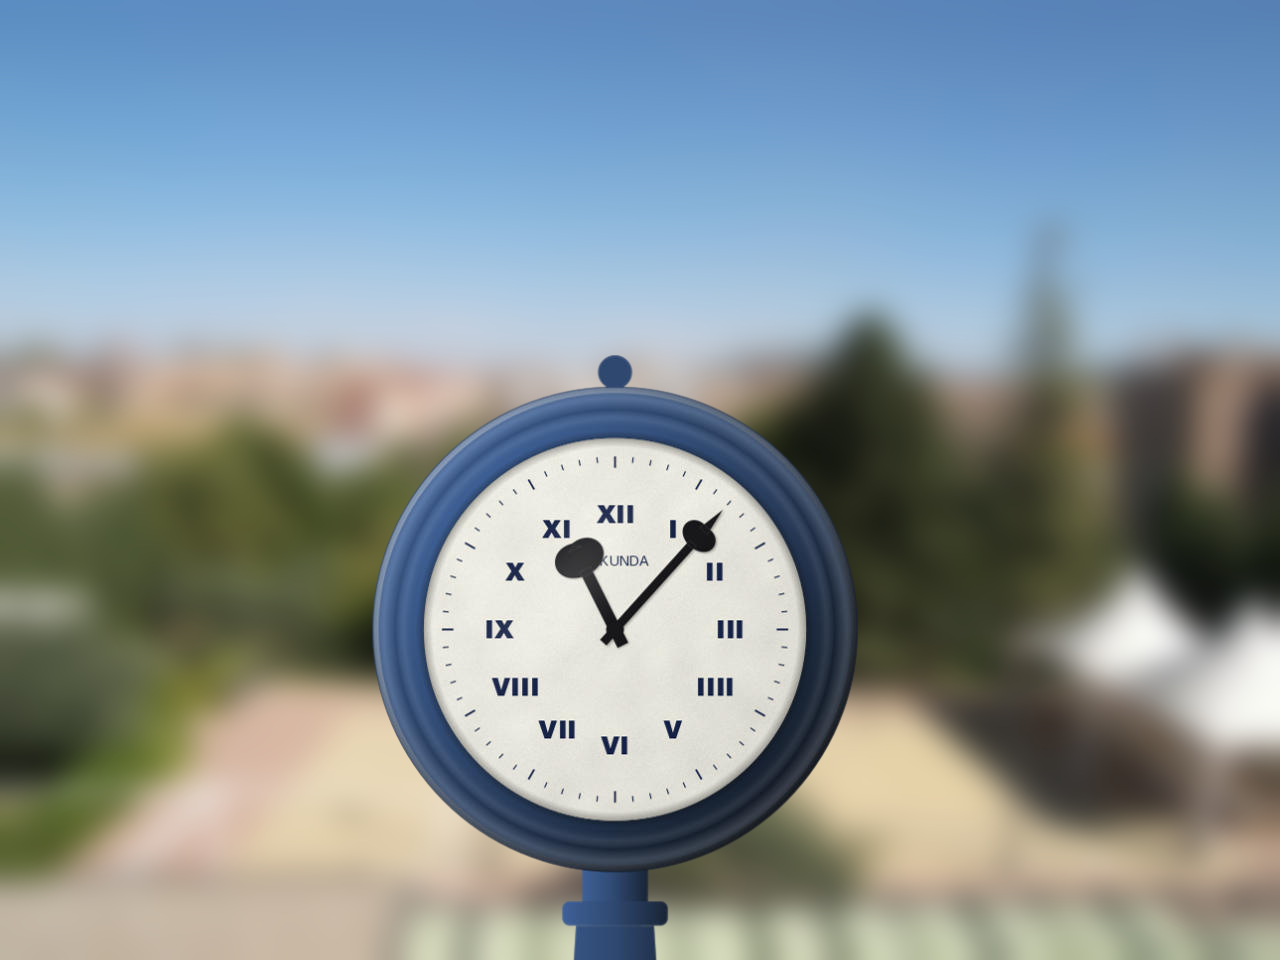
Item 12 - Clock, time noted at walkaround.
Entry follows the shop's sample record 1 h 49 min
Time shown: 11 h 07 min
